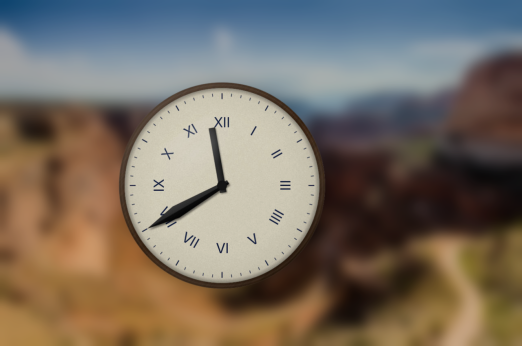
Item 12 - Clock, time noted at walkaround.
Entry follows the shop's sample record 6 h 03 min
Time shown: 11 h 40 min
